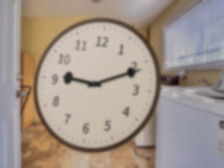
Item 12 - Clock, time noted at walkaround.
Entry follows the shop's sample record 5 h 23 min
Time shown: 9 h 11 min
